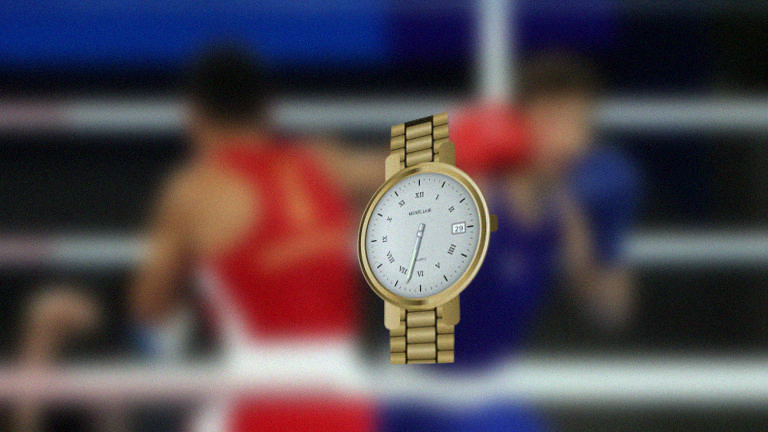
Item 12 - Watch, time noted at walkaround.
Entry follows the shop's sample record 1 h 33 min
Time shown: 6 h 33 min
